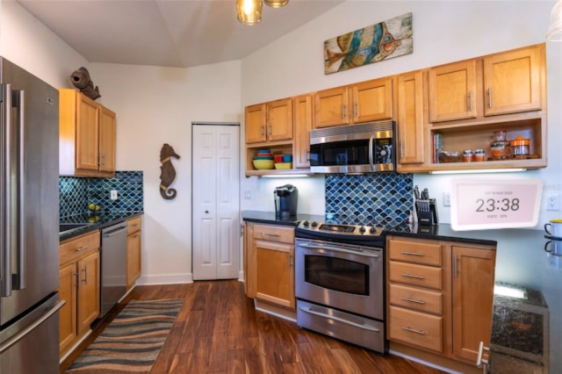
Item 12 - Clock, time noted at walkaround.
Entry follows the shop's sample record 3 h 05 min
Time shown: 23 h 38 min
